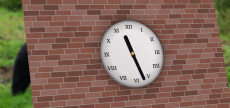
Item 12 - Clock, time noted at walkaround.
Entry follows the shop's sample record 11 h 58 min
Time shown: 11 h 27 min
